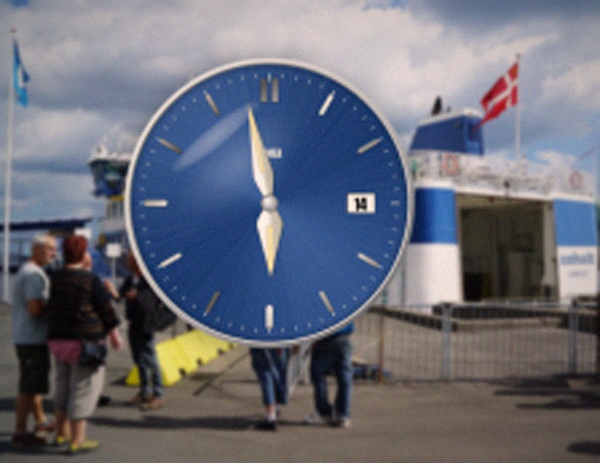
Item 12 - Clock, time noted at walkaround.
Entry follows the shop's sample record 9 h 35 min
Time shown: 5 h 58 min
